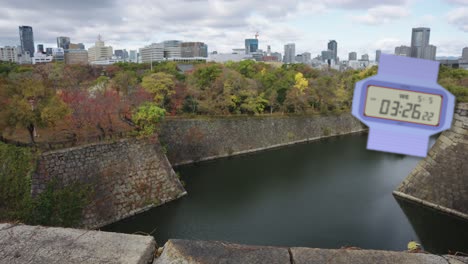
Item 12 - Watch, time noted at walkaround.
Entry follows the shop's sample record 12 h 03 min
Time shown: 3 h 26 min
